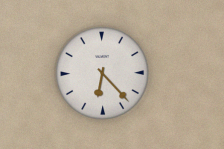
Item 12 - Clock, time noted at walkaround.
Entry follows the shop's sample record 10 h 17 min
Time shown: 6 h 23 min
